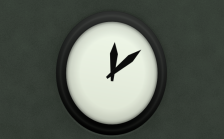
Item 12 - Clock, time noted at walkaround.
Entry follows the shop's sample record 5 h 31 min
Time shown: 12 h 09 min
